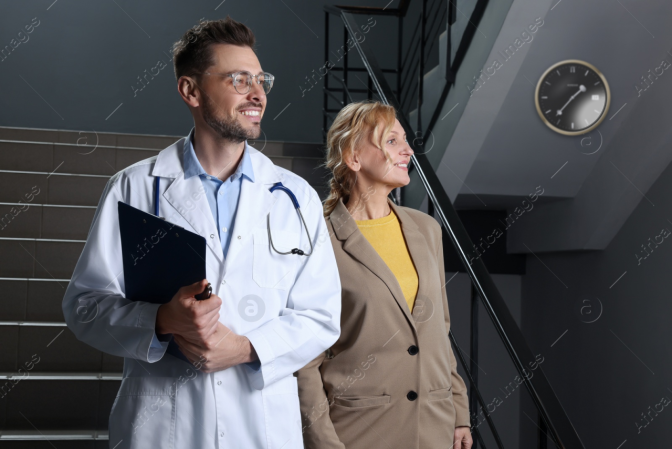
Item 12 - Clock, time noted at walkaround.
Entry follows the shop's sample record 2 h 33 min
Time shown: 1 h 37 min
